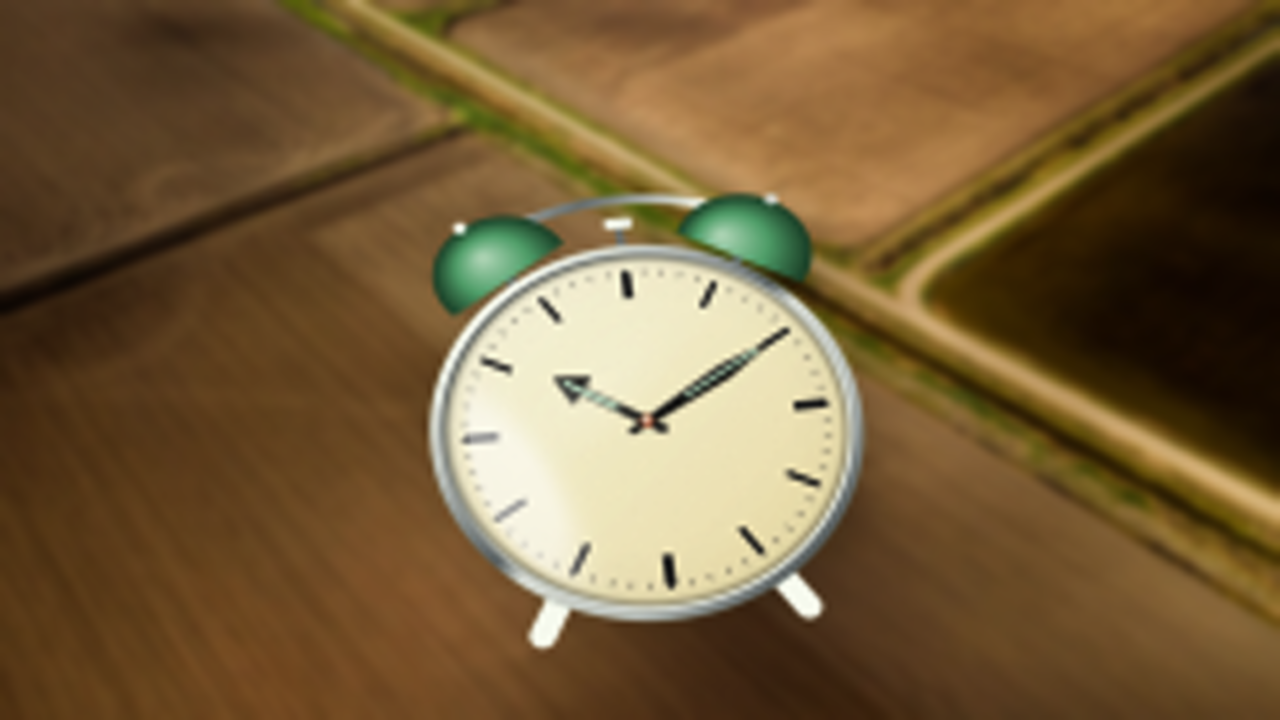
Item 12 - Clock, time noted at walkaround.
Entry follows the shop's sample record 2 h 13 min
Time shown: 10 h 10 min
